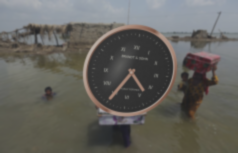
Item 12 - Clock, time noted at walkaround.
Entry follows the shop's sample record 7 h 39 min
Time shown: 4 h 35 min
